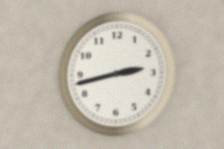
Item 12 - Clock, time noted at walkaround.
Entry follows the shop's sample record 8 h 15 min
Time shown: 2 h 43 min
